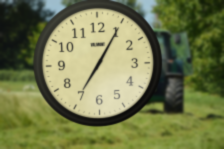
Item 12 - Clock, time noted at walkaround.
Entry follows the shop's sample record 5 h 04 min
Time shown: 7 h 05 min
